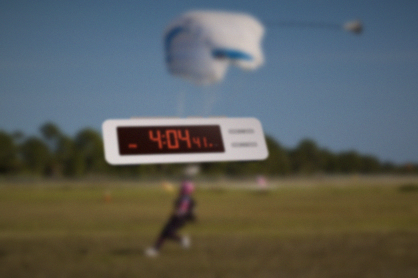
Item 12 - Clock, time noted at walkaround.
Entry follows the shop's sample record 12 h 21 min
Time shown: 4 h 04 min
